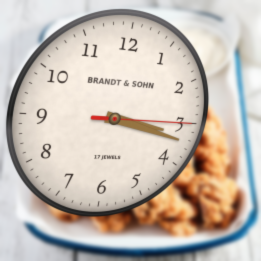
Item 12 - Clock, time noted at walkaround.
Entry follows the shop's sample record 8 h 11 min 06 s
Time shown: 3 h 17 min 15 s
